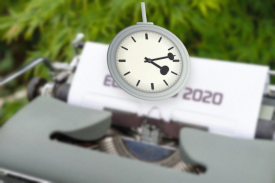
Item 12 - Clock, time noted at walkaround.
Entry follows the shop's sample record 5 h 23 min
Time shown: 4 h 13 min
